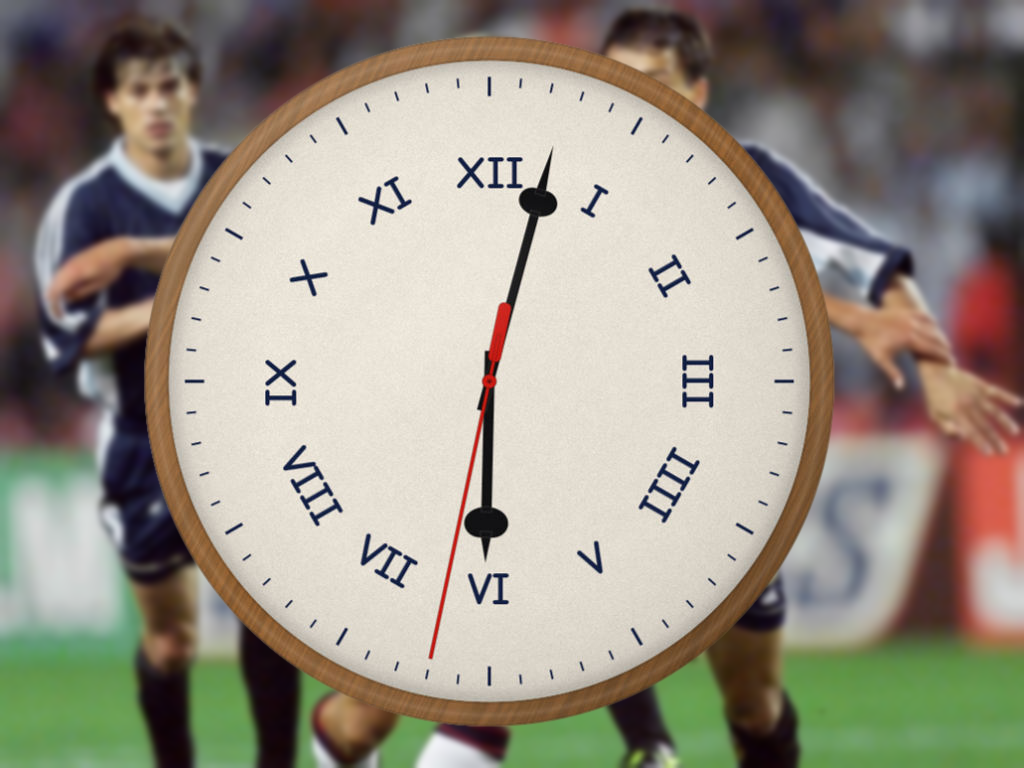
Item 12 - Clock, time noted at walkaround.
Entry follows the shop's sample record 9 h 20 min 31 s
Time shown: 6 h 02 min 32 s
